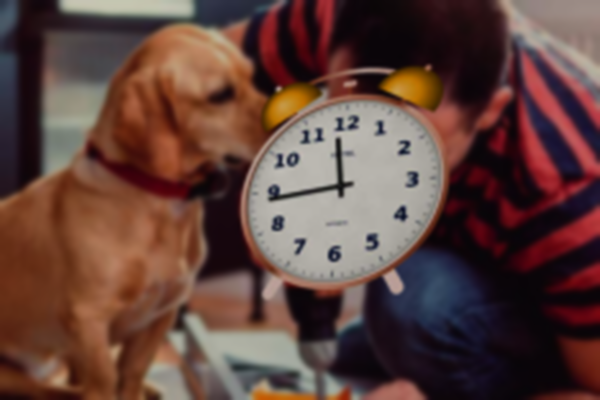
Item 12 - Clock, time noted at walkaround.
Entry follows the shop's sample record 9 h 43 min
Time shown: 11 h 44 min
